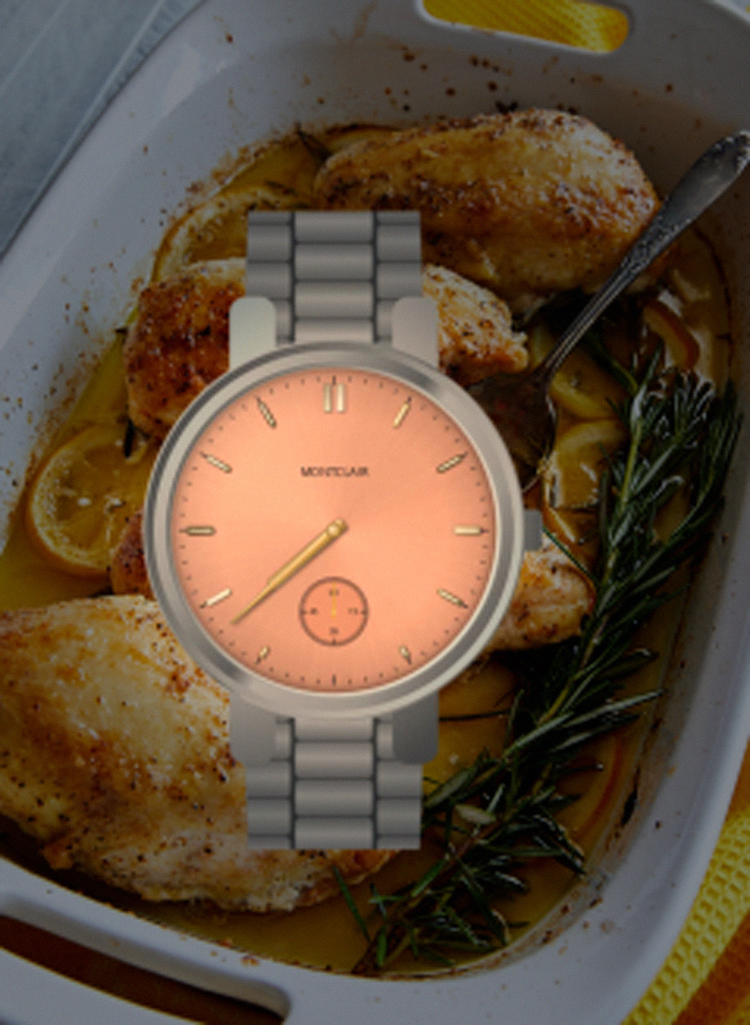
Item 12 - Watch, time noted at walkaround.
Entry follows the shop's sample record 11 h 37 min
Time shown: 7 h 38 min
